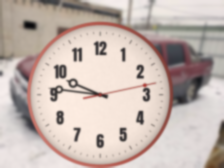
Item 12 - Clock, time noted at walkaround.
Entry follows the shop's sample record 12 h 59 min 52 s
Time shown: 9 h 46 min 13 s
